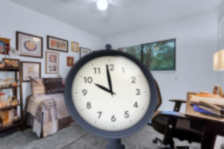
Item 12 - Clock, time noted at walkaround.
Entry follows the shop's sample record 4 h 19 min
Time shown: 9 h 59 min
